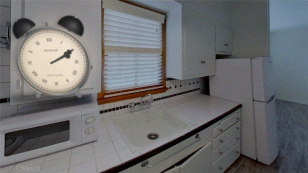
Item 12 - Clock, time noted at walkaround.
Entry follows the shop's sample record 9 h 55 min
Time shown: 2 h 10 min
